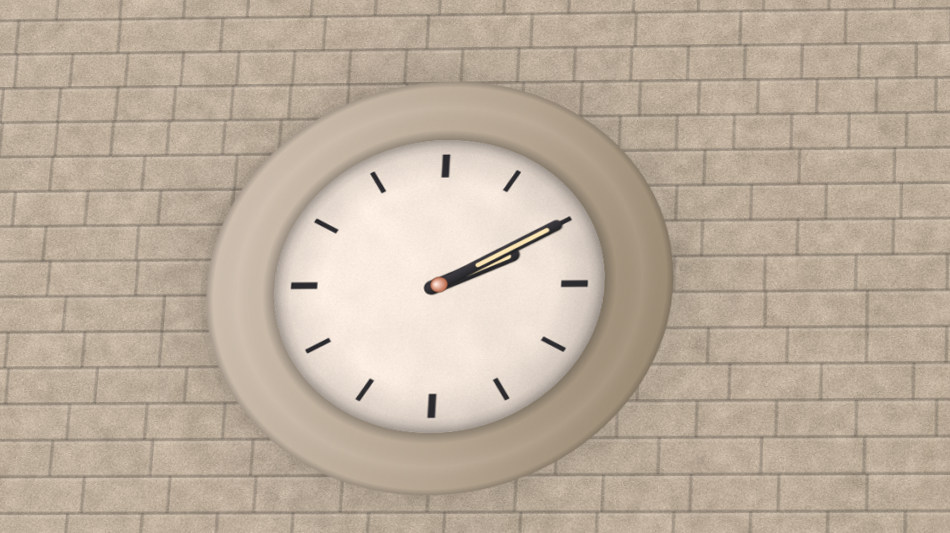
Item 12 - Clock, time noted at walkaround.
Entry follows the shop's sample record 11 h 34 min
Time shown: 2 h 10 min
